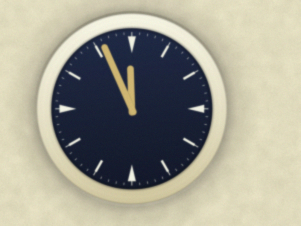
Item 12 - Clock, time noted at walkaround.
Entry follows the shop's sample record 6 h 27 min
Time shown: 11 h 56 min
